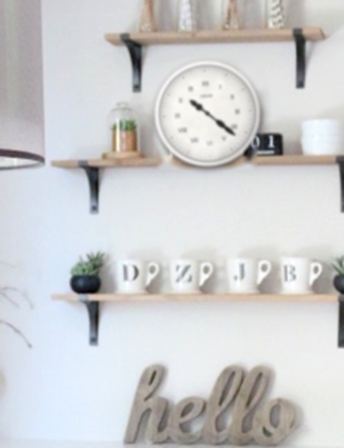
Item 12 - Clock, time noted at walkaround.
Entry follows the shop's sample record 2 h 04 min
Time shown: 10 h 22 min
